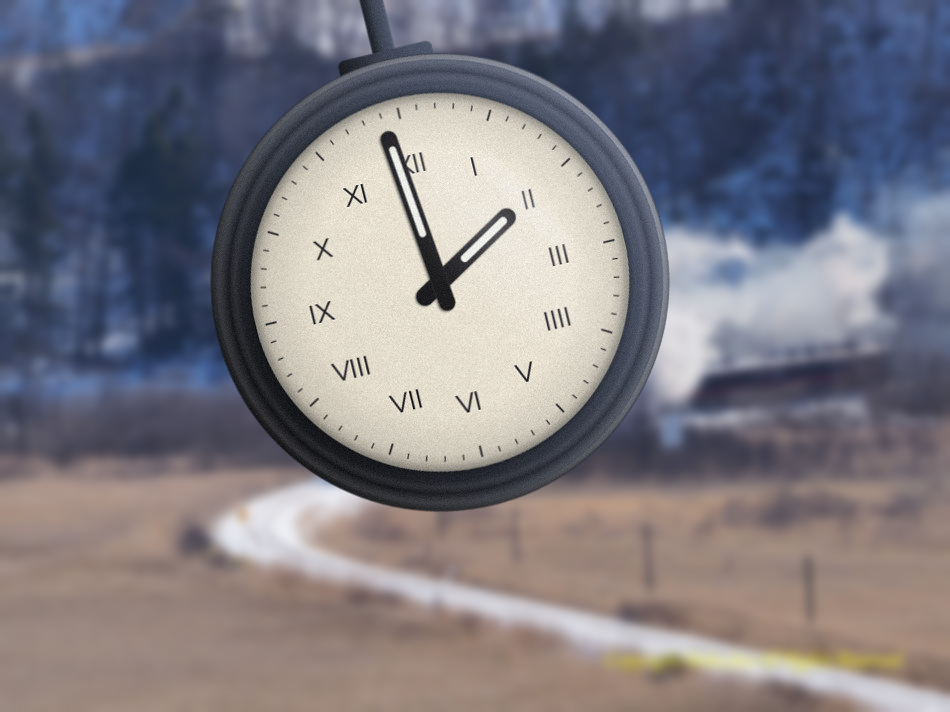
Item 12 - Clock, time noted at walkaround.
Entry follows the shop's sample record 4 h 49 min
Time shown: 1 h 59 min
